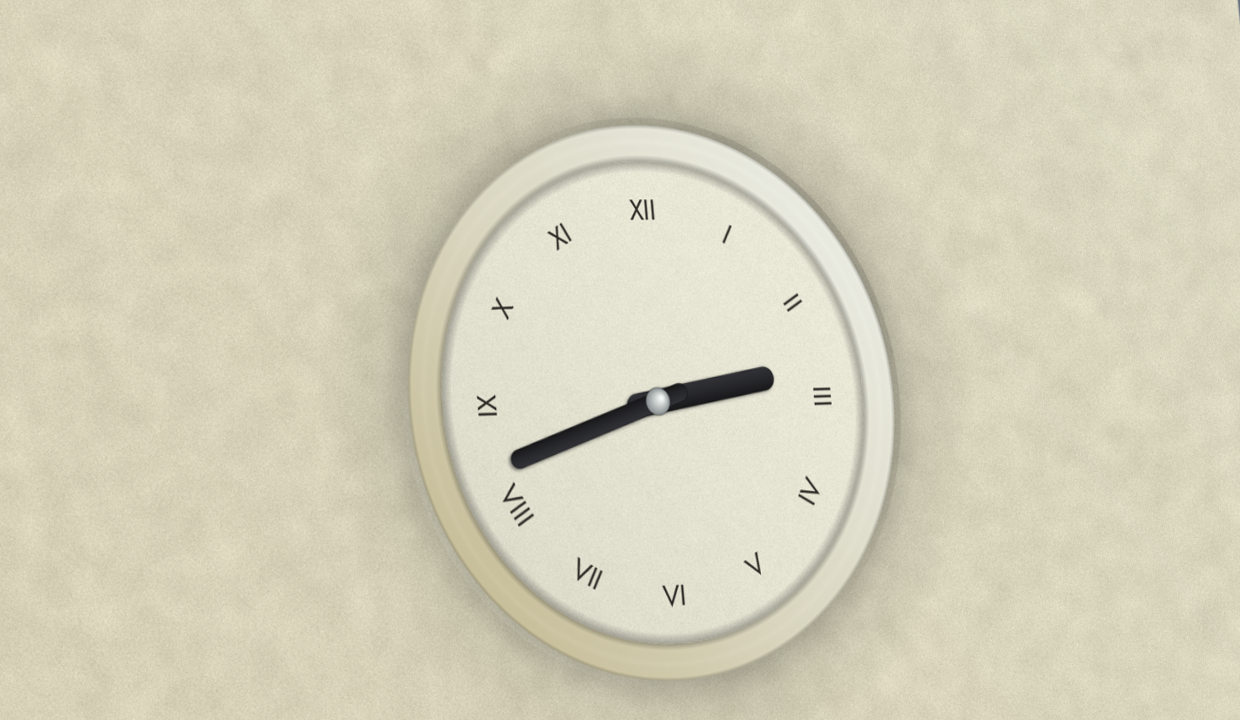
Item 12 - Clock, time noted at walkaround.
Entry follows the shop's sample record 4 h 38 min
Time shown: 2 h 42 min
